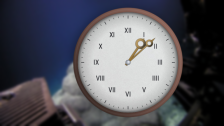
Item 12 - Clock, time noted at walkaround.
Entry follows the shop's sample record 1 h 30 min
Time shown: 1 h 08 min
